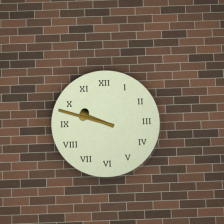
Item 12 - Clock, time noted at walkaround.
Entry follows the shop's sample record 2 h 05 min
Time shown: 9 h 48 min
